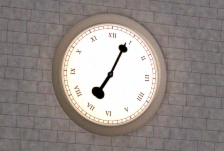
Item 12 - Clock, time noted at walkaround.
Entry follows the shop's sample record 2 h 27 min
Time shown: 7 h 04 min
